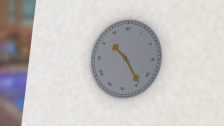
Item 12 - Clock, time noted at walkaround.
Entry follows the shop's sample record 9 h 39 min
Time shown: 10 h 24 min
